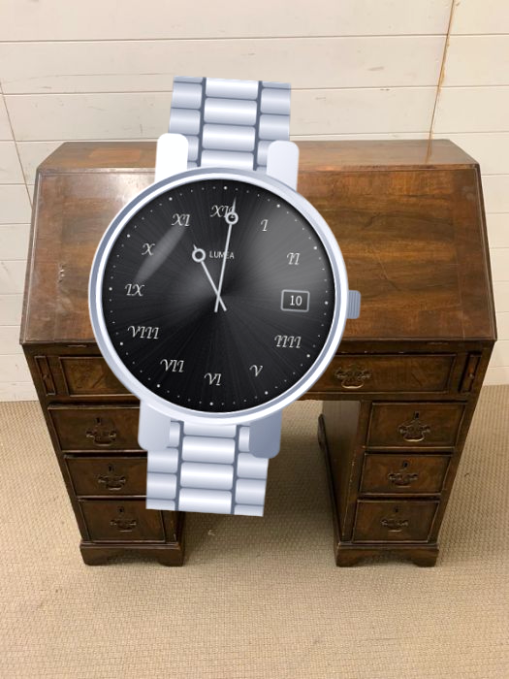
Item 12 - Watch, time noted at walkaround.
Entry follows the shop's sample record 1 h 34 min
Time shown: 11 h 01 min
